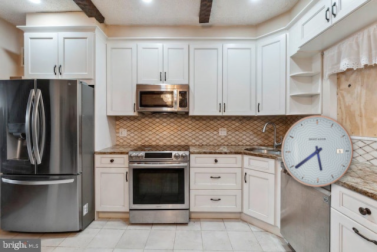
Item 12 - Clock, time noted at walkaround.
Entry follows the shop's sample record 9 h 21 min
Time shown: 5 h 39 min
